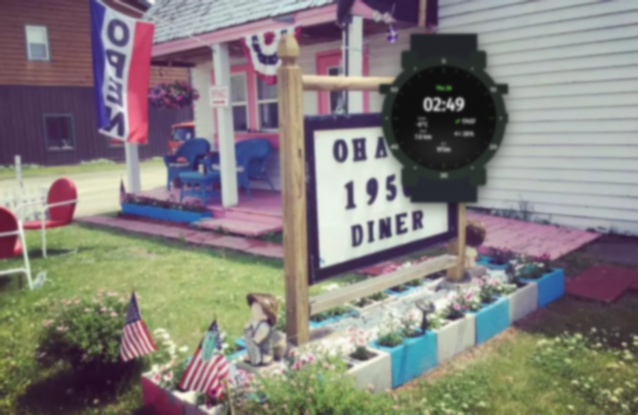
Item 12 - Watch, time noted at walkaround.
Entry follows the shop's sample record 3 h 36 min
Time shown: 2 h 49 min
